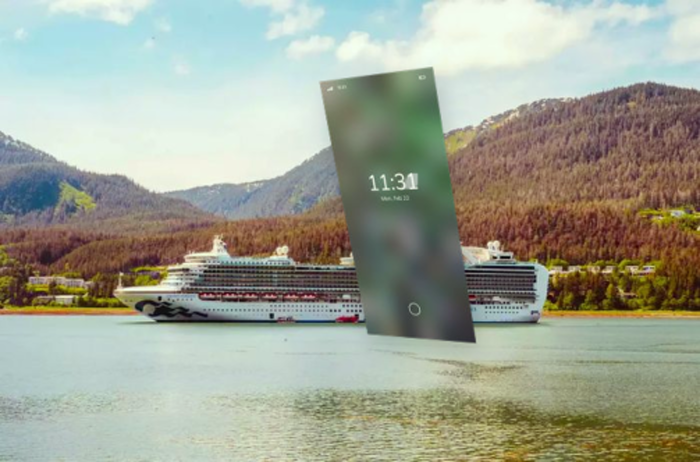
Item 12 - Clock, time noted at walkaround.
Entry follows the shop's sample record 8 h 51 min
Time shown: 11 h 31 min
